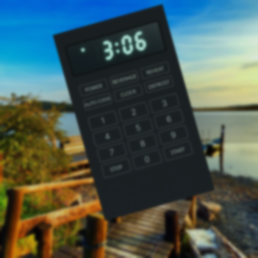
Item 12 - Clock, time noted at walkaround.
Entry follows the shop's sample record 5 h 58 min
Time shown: 3 h 06 min
